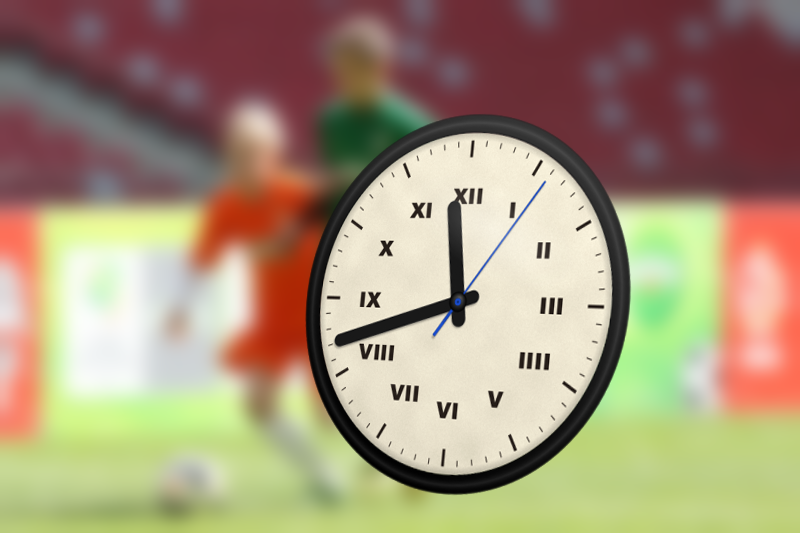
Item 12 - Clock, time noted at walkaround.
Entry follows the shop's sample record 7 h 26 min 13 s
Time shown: 11 h 42 min 06 s
